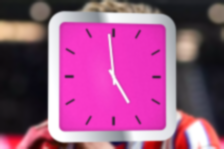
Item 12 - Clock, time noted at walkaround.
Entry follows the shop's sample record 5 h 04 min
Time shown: 4 h 59 min
